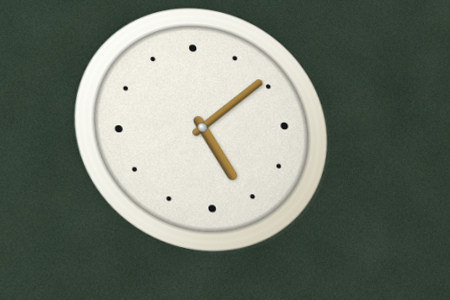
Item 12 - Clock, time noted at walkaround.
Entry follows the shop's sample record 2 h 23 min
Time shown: 5 h 09 min
